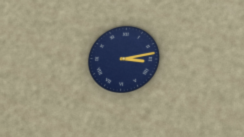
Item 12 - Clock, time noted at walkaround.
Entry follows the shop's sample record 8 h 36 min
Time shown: 3 h 13 min
